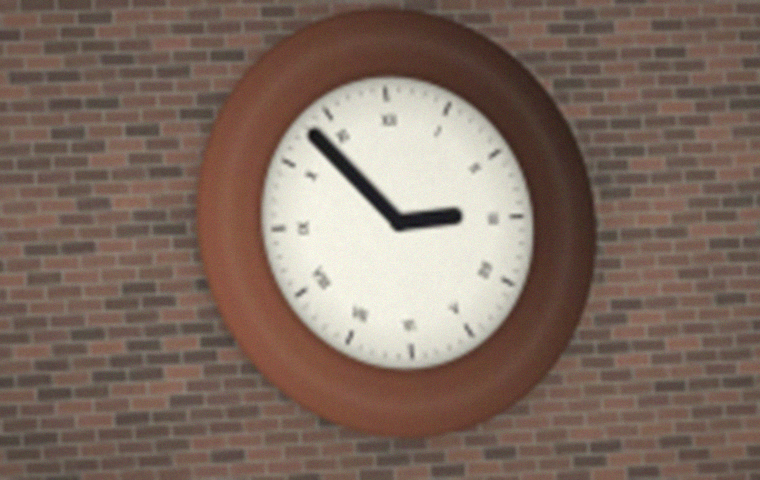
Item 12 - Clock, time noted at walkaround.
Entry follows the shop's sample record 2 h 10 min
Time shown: 2 h 53 min
